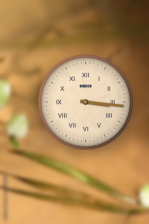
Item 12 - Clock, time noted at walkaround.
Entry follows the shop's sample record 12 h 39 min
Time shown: 3 h 16 min
